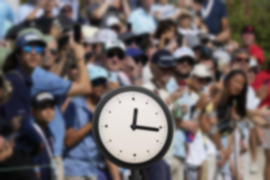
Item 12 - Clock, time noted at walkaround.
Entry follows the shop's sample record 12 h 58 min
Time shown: 12 h 16 min
